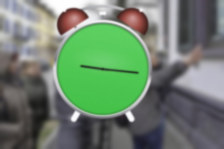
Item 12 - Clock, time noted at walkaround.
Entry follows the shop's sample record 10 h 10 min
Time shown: 9 h 16 min
